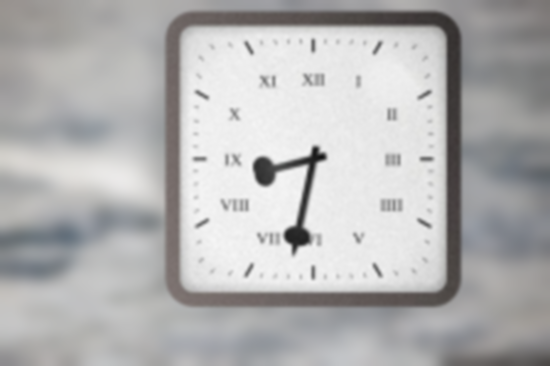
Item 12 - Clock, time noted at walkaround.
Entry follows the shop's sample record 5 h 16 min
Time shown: 8 h 32 min
